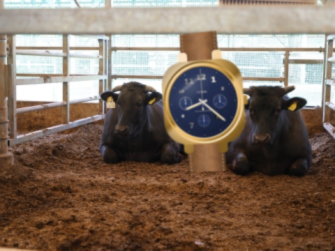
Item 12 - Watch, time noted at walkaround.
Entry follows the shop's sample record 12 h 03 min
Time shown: 8 h 22 min
